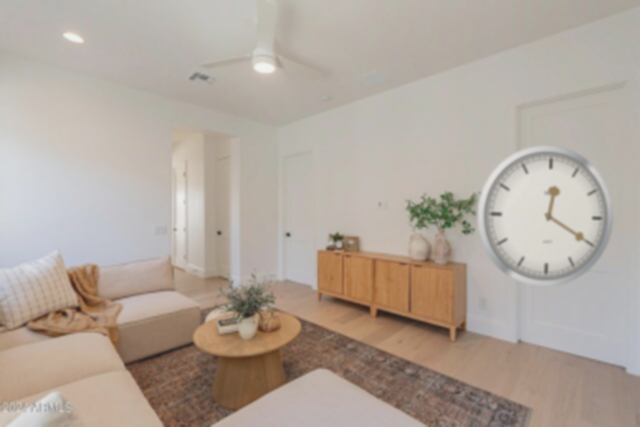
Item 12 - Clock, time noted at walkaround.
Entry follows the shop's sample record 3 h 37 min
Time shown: 12 h 20 min
